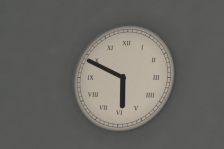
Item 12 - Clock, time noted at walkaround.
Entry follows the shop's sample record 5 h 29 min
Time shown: 5 h 49 min
